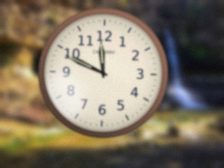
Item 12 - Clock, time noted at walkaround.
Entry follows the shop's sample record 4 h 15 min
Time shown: 11 h 49 min
